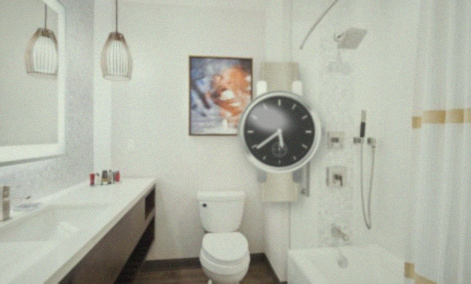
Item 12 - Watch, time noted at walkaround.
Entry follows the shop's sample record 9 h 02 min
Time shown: 5 h 39 min
